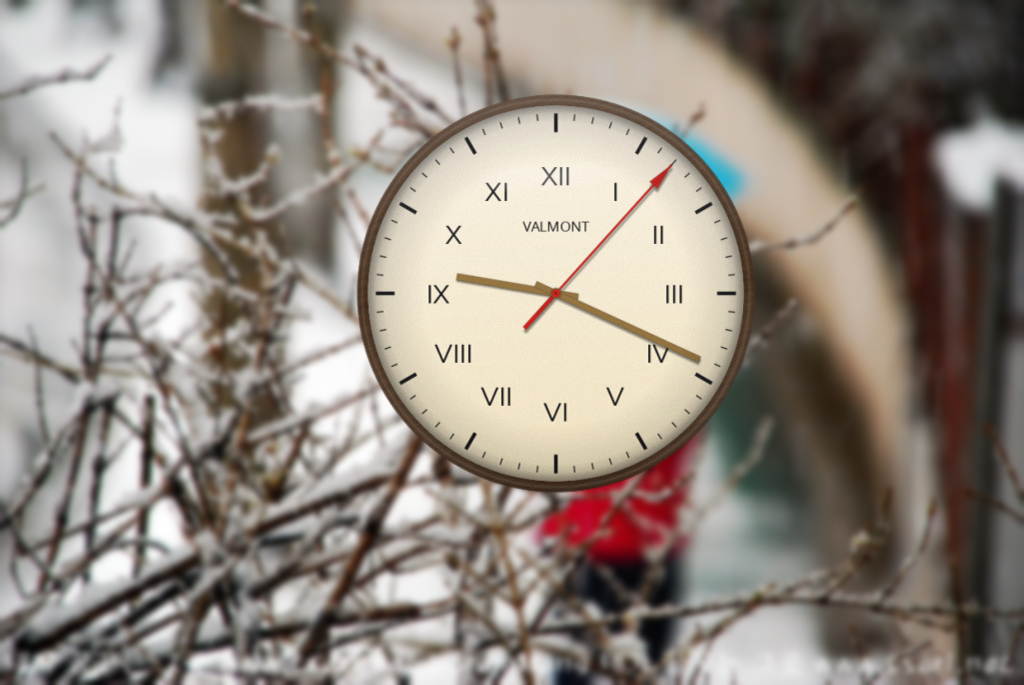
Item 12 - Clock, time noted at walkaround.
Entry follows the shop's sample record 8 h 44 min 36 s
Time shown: 9 h 19 min 07 s
